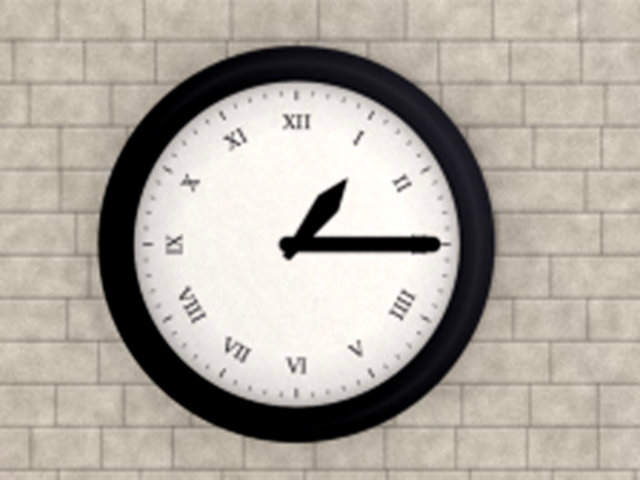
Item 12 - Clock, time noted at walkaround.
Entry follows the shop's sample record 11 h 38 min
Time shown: 1 h 15 min
